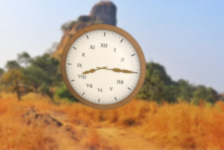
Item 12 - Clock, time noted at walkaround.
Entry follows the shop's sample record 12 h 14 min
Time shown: 8 h 15 min
